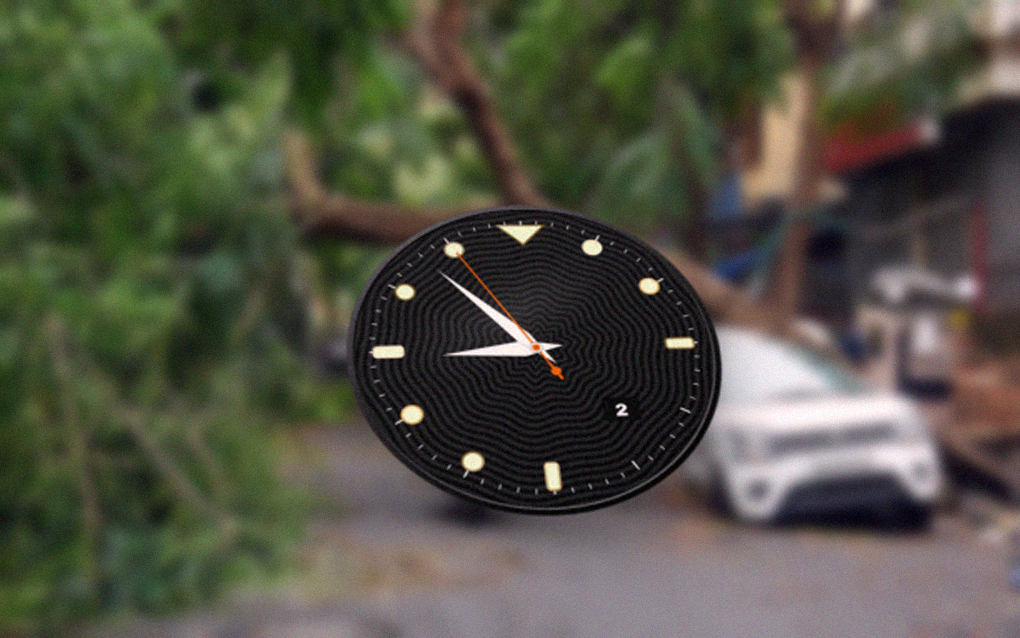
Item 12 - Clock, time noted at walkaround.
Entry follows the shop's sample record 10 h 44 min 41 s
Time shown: 8 h 52 min 55 s
